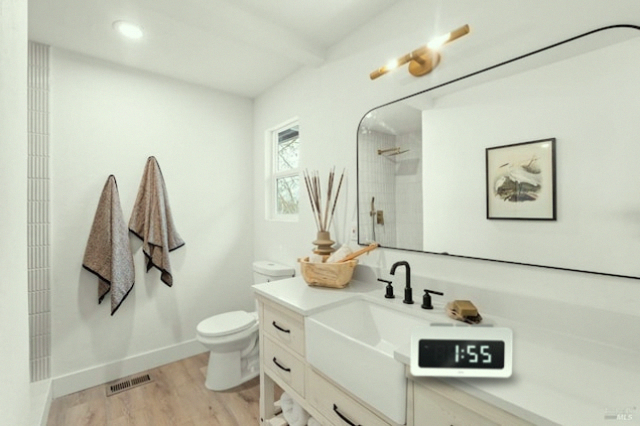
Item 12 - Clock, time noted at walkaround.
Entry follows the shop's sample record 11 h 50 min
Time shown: 1 h 55 min
